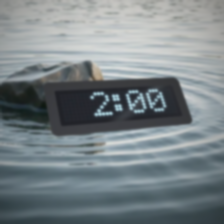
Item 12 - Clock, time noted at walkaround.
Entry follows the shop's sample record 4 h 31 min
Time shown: 2 h 00 min
